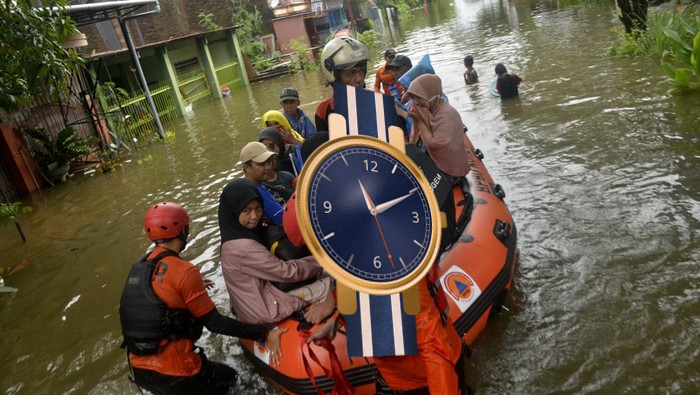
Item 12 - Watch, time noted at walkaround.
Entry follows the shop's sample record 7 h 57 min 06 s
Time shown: 11 h 10 min 27 s
